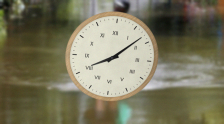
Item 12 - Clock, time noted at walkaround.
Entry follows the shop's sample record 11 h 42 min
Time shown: 8 h 08 min
